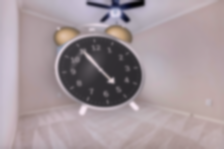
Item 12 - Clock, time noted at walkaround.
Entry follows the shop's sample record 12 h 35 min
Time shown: 4 h 55 min
